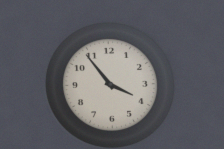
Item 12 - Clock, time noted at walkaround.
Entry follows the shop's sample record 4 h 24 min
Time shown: 3 h 54 min
